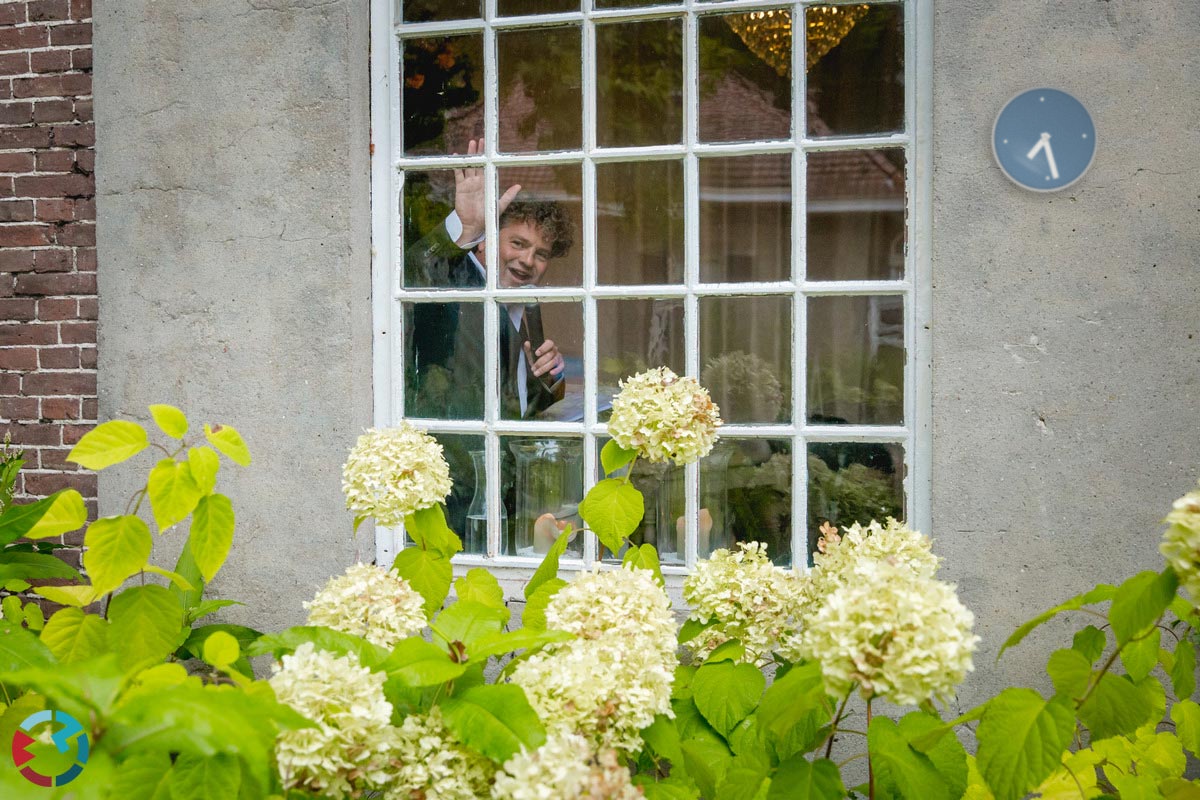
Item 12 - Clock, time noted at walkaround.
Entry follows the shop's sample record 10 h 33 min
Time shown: 7 h 28 min
